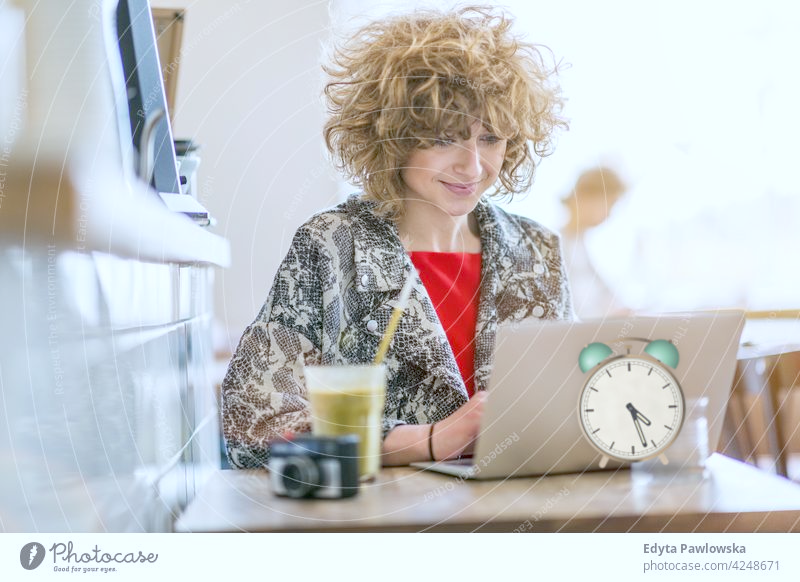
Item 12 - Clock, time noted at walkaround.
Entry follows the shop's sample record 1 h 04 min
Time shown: 4 h 27 min
